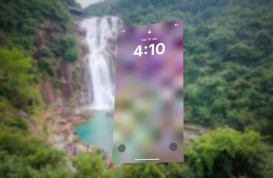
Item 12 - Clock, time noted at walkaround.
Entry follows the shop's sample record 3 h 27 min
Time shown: 4 h 10 min
